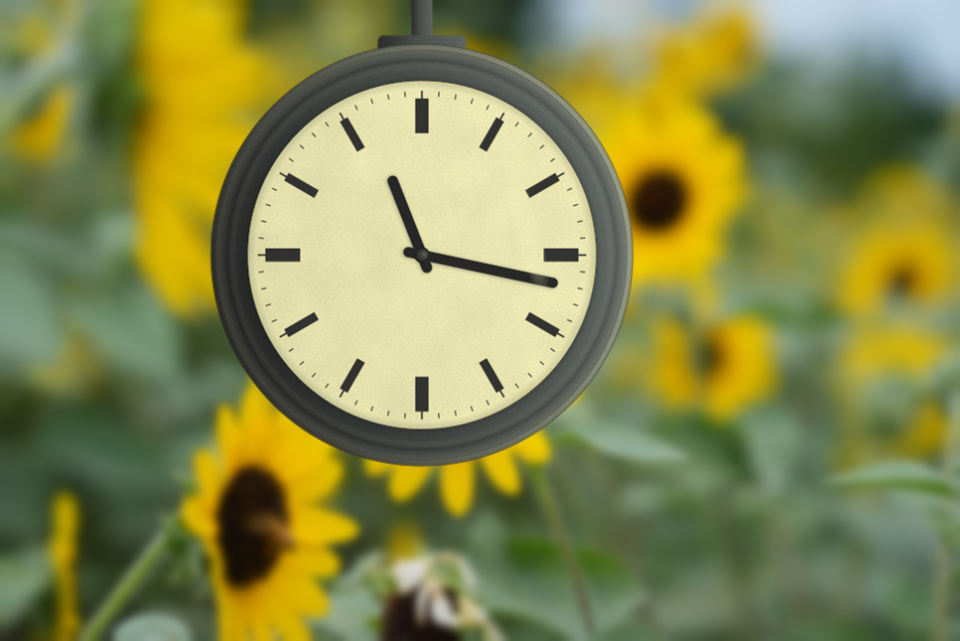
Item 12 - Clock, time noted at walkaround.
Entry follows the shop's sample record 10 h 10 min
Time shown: 11 h 17 min
